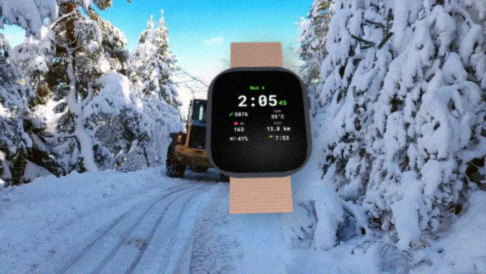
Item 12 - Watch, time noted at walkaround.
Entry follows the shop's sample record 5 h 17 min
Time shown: 2 h 05 min
